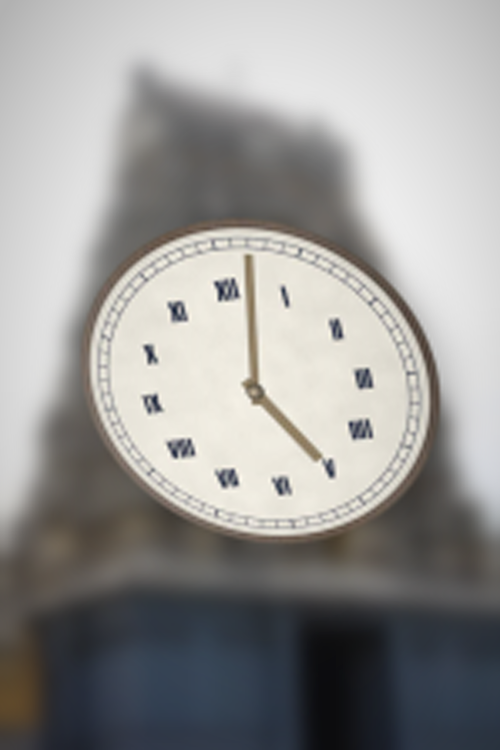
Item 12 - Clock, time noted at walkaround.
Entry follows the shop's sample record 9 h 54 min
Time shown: 5 h 02 min
